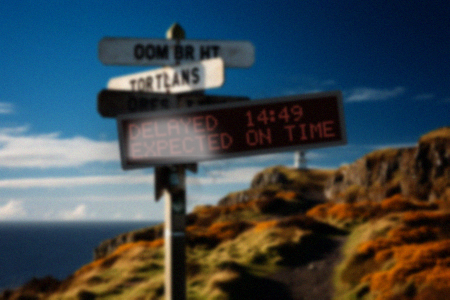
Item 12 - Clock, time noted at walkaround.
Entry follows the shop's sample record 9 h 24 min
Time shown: 14 h 49 min
